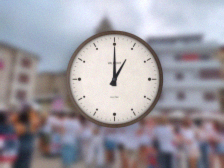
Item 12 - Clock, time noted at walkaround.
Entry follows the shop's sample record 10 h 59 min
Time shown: 1 h 00 min
